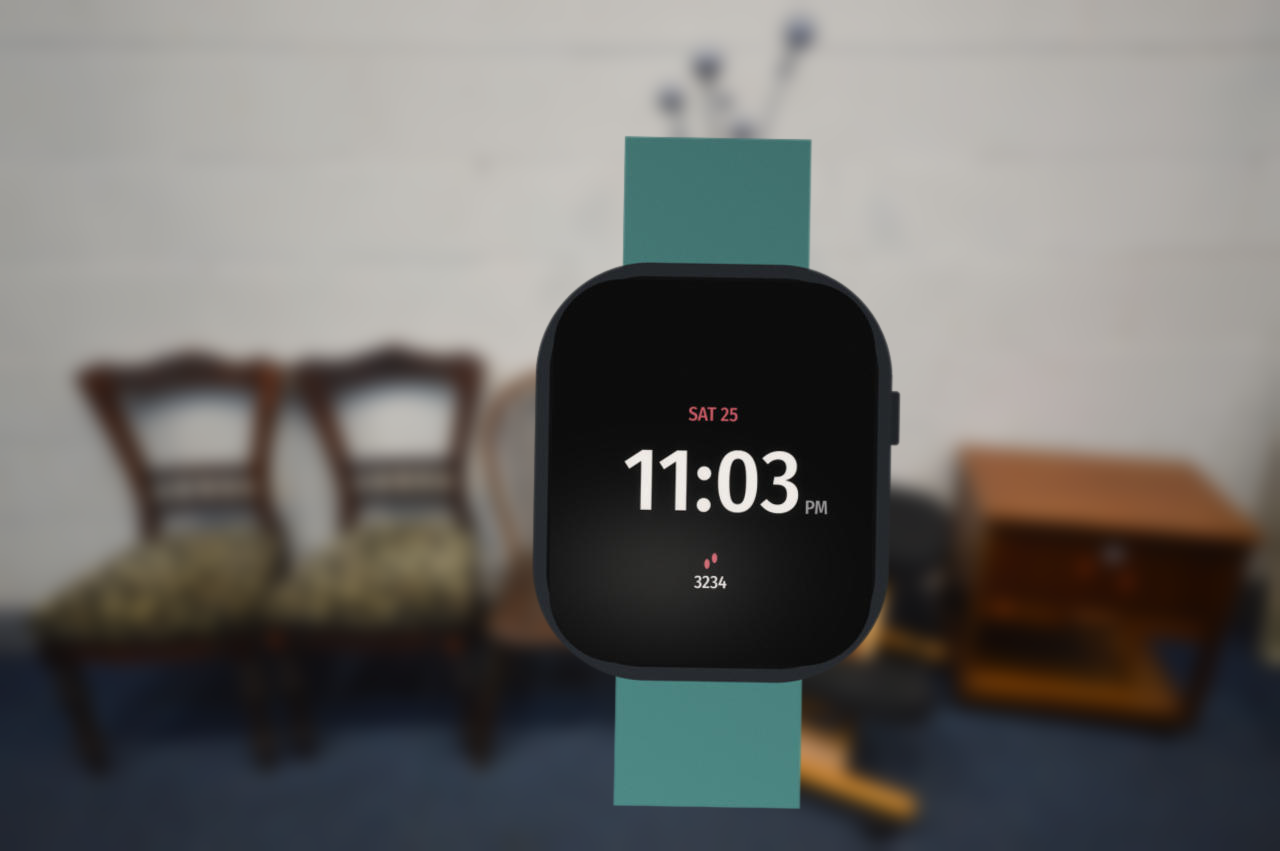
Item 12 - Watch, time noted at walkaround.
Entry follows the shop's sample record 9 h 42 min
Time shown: 11 h 03 min
